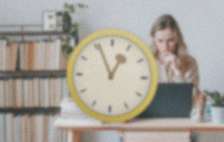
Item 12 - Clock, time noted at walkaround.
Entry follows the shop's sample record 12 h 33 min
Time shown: 12 h 56 min
